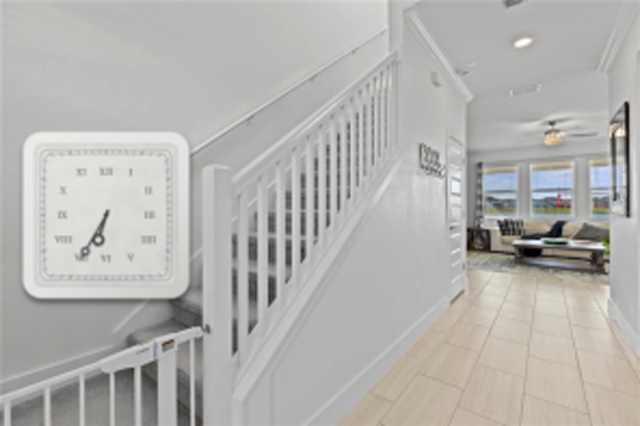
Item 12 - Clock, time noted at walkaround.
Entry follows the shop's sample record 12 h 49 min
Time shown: 6 h 35 min
